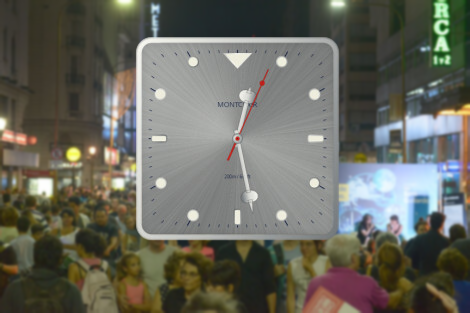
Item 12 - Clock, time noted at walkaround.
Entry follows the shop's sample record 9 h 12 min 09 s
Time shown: 12 h 28 min 04 s
